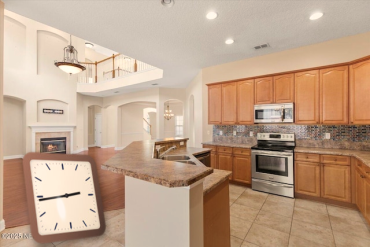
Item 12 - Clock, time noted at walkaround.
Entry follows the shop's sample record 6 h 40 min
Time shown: 2 h 44 min
